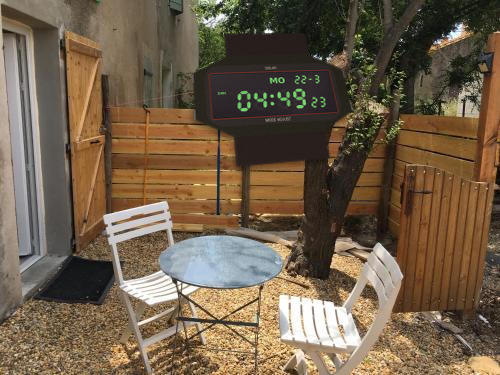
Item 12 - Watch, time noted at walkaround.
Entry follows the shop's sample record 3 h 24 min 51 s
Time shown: 4 h 49 min 23 s
